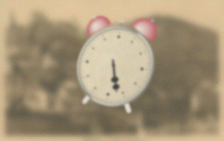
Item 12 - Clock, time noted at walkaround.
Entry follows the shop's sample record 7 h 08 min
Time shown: 5 h 27 min
